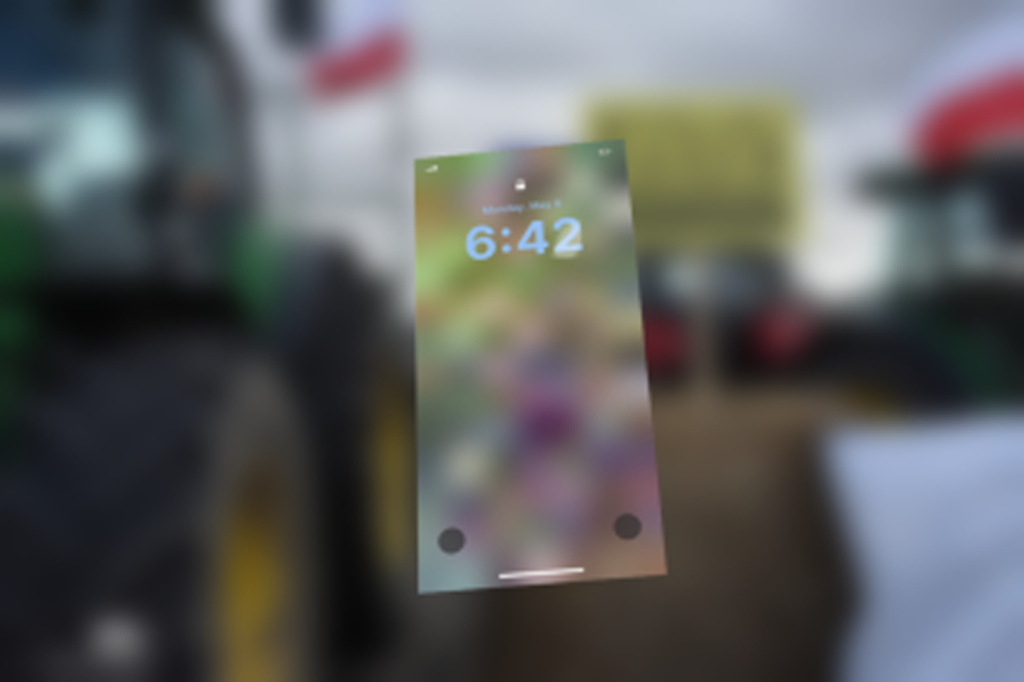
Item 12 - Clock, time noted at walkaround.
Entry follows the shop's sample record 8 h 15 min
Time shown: 6 h 42 min
